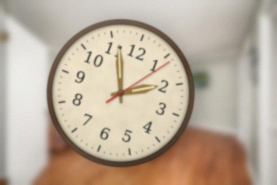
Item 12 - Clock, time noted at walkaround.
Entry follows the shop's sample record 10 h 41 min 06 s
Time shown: 1 h 56 min 06 s
